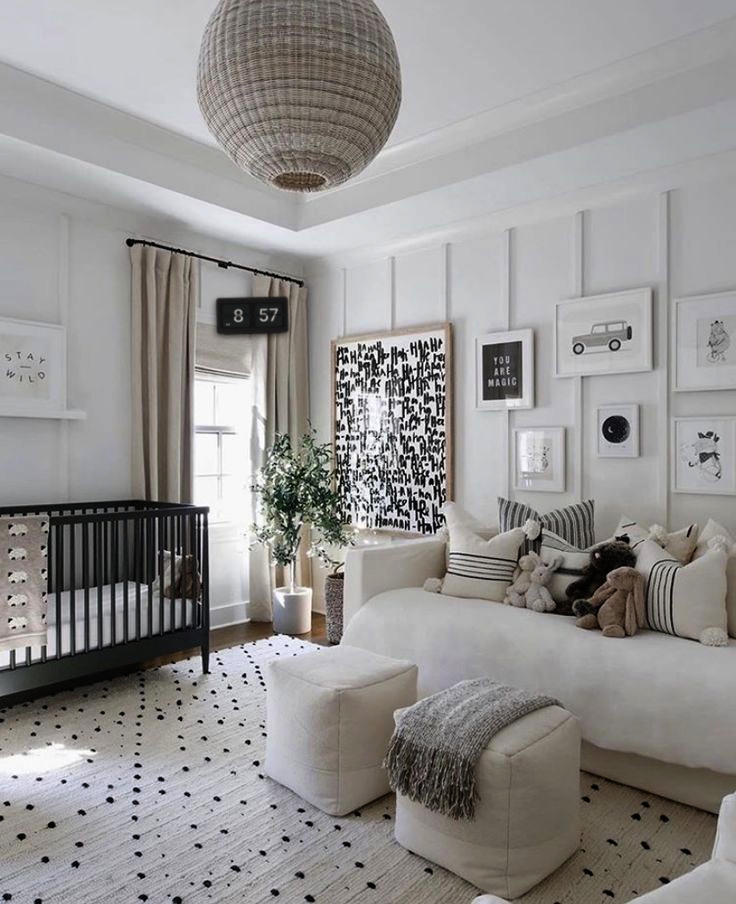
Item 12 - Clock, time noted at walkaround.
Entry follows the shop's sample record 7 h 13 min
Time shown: 8 h 57 min
